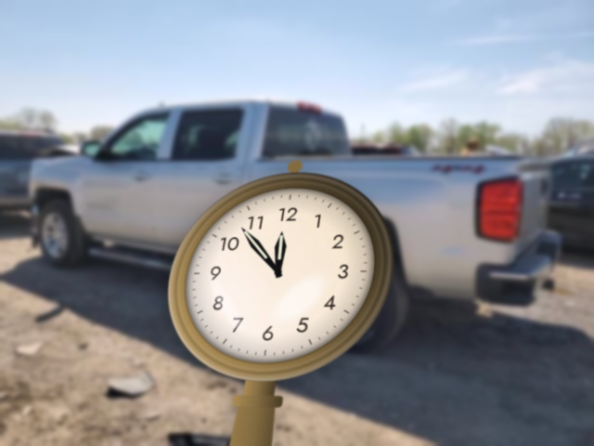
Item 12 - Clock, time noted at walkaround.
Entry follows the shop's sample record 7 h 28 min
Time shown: 11 h 53 min
